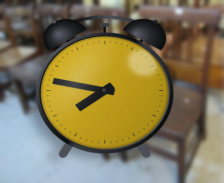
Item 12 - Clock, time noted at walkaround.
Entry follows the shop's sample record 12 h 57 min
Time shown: 7 h 47 min
